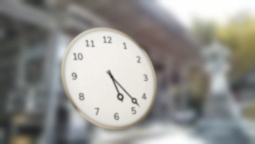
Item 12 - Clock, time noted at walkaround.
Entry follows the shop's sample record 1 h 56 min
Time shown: 5 h 23 min
